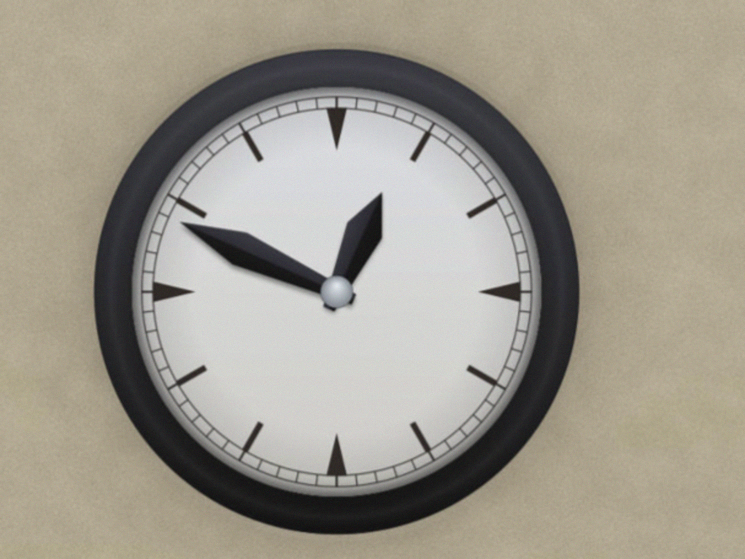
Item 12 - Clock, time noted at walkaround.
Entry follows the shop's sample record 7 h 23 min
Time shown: 12 h 49 min
